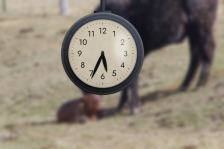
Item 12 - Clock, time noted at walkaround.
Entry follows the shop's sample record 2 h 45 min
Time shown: 5 h 34 min
